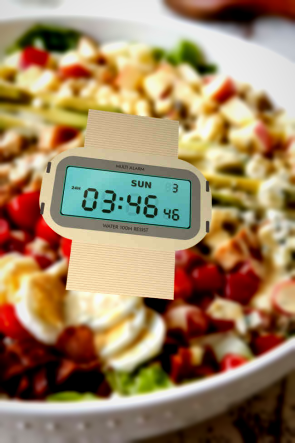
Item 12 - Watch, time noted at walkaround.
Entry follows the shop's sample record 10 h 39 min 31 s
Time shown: 3 h 46 min 46 s
